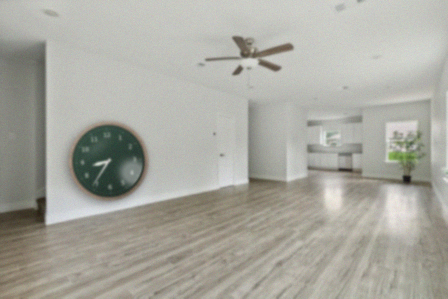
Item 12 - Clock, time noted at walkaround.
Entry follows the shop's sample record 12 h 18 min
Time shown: 8 h 36 min
